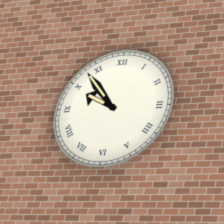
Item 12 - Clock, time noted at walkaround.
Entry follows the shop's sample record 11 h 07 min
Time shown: 9 h 53 min
